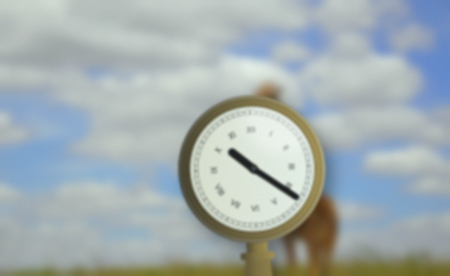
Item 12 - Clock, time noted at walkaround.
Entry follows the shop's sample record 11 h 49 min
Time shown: 10 h 21 min
